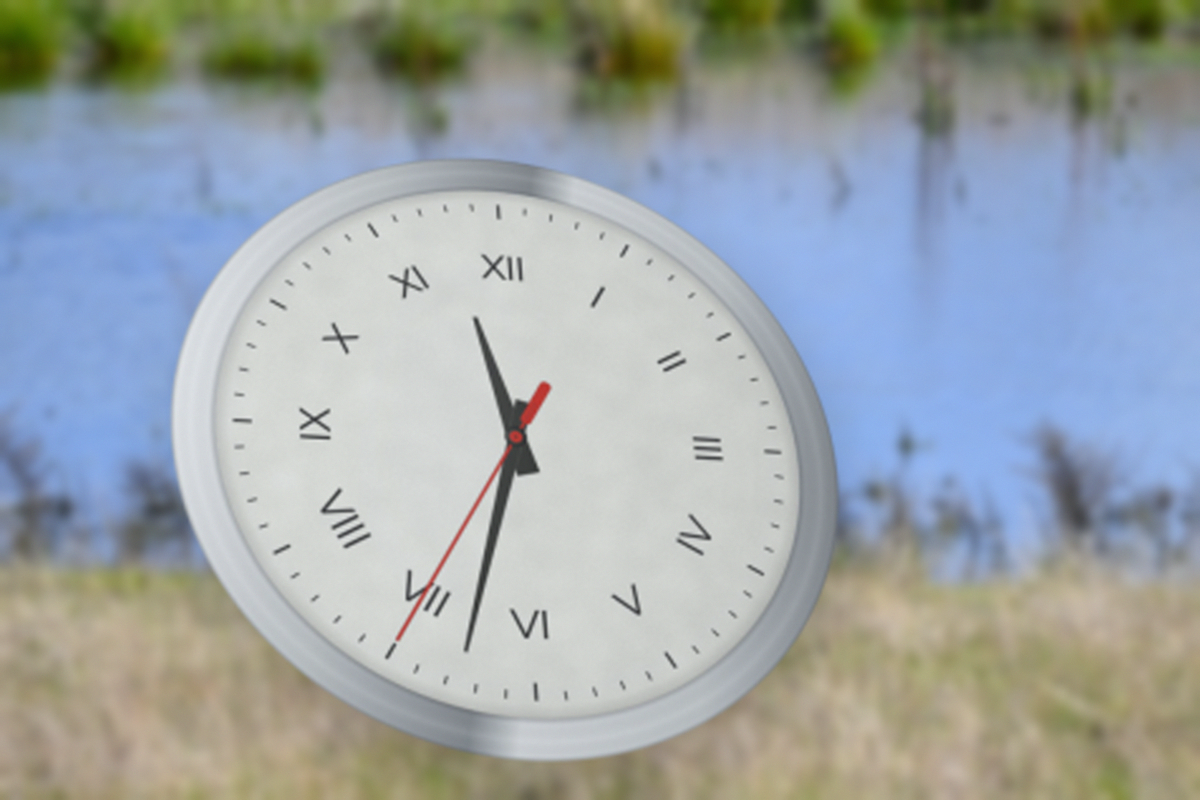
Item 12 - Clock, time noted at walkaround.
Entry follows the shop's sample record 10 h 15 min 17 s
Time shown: 11 h 32 min 35 s
